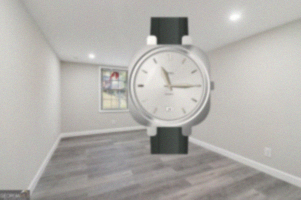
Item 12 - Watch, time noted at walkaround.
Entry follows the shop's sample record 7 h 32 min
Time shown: 11 h 15 min
